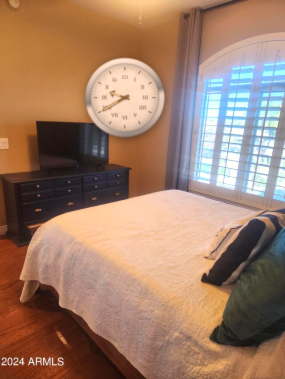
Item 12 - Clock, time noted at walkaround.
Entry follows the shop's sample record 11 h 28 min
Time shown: 9 h 40 min
